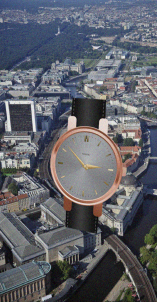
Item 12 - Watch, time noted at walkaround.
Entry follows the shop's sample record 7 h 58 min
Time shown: 2 h 52 min
